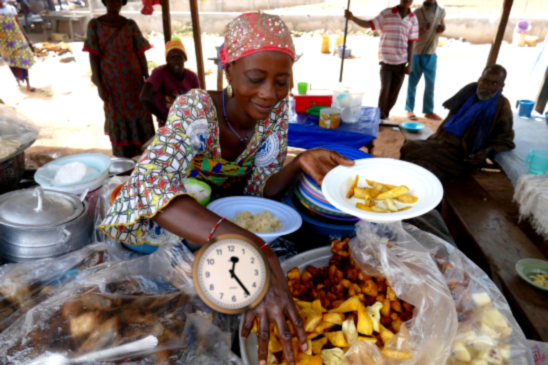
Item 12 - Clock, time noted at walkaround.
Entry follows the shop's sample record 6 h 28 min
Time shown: 12 h 24 min
